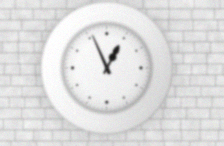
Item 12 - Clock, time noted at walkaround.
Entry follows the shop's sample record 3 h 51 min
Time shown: 12 h 56 min
